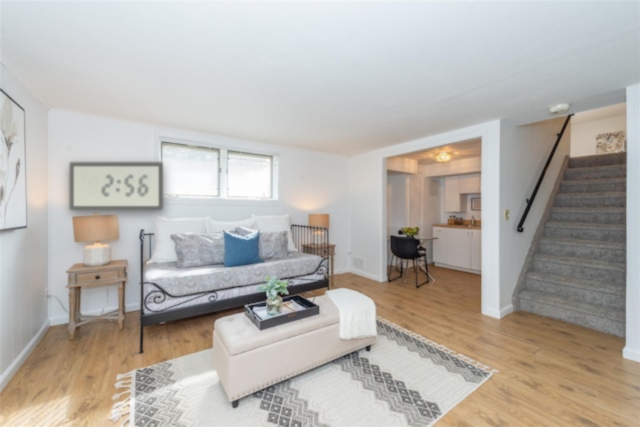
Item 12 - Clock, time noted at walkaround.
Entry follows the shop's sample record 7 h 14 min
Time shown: 2 h 56 min
